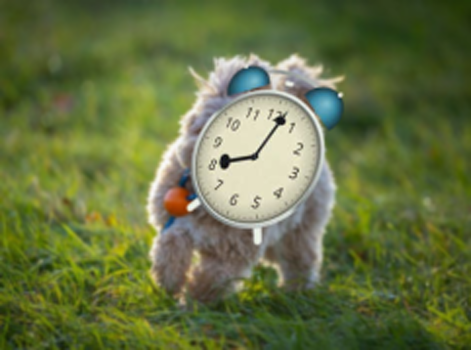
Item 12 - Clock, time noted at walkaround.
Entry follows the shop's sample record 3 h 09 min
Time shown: 8 h 02 min
